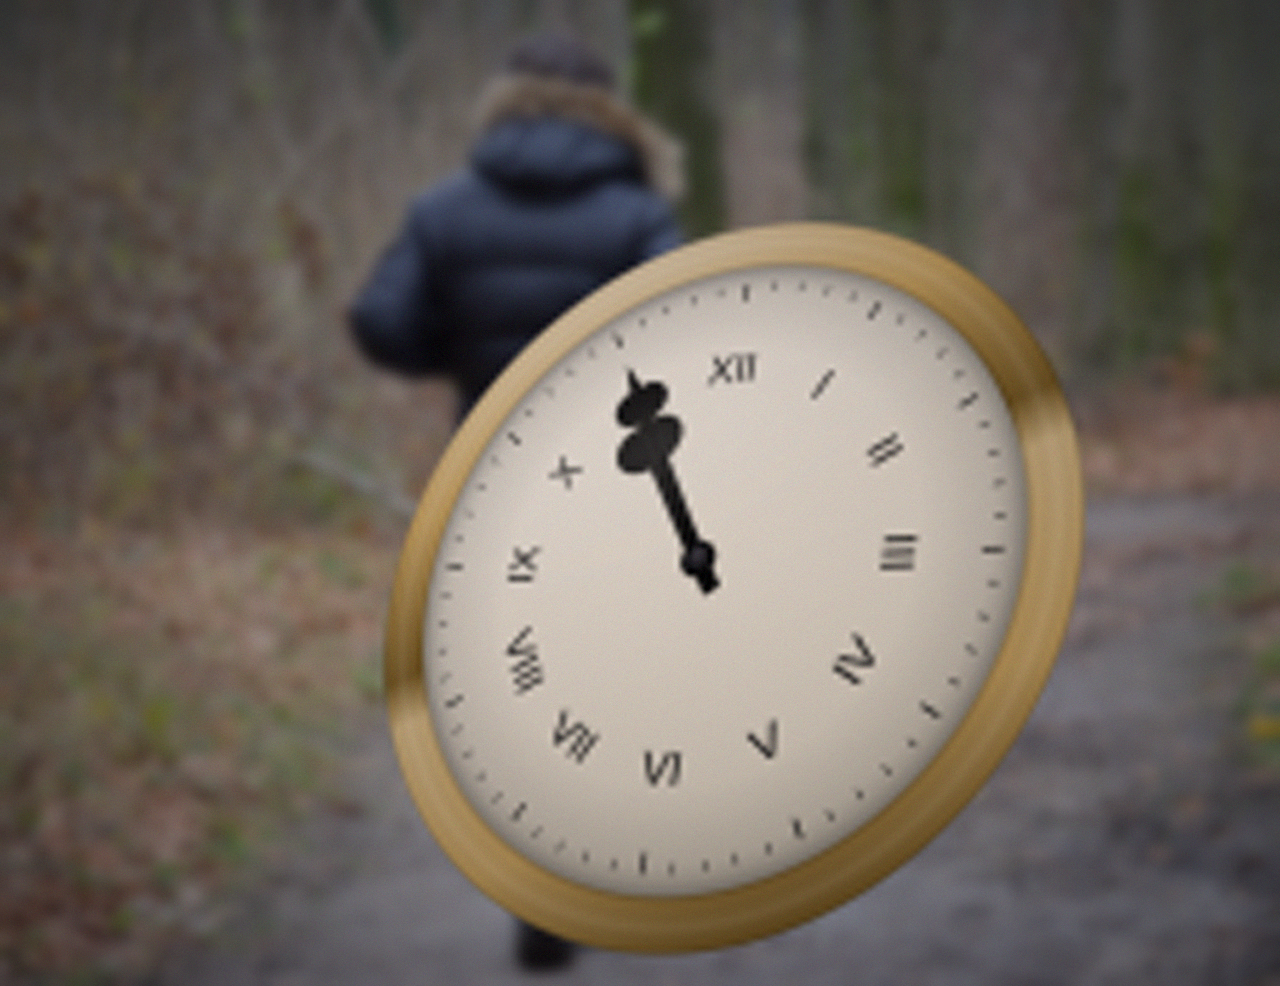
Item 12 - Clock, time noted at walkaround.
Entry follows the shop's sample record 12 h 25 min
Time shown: 10 h 55 min
